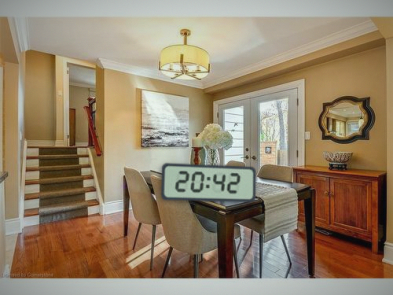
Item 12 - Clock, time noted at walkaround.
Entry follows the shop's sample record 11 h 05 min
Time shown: 20 h 42 min
